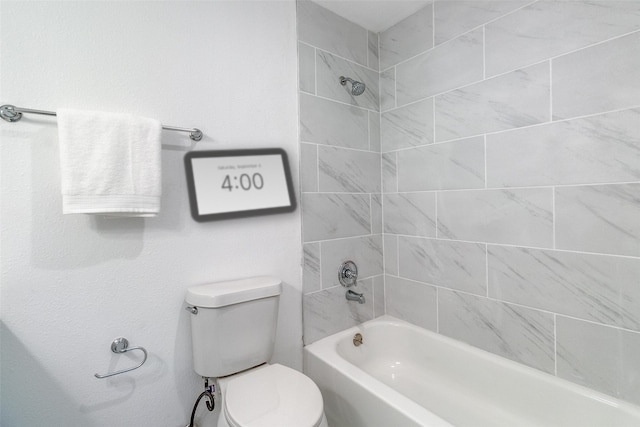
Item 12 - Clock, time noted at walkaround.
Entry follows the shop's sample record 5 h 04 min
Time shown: 4 h 00 min
